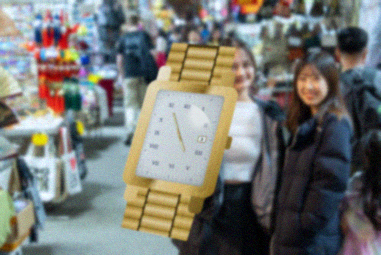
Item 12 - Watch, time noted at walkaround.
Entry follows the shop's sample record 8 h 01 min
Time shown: 4 h 55 min
